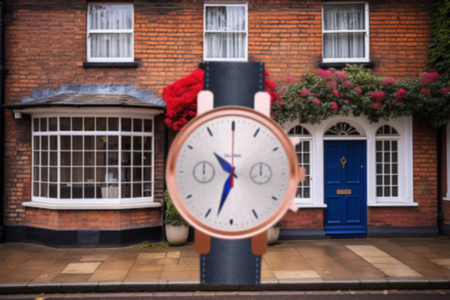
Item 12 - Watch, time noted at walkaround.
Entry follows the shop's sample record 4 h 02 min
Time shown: 10 h 33 min
